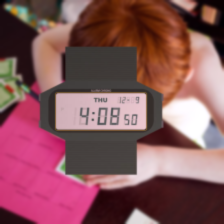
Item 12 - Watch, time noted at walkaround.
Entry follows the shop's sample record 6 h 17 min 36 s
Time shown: 4 h 08 min 50 s
